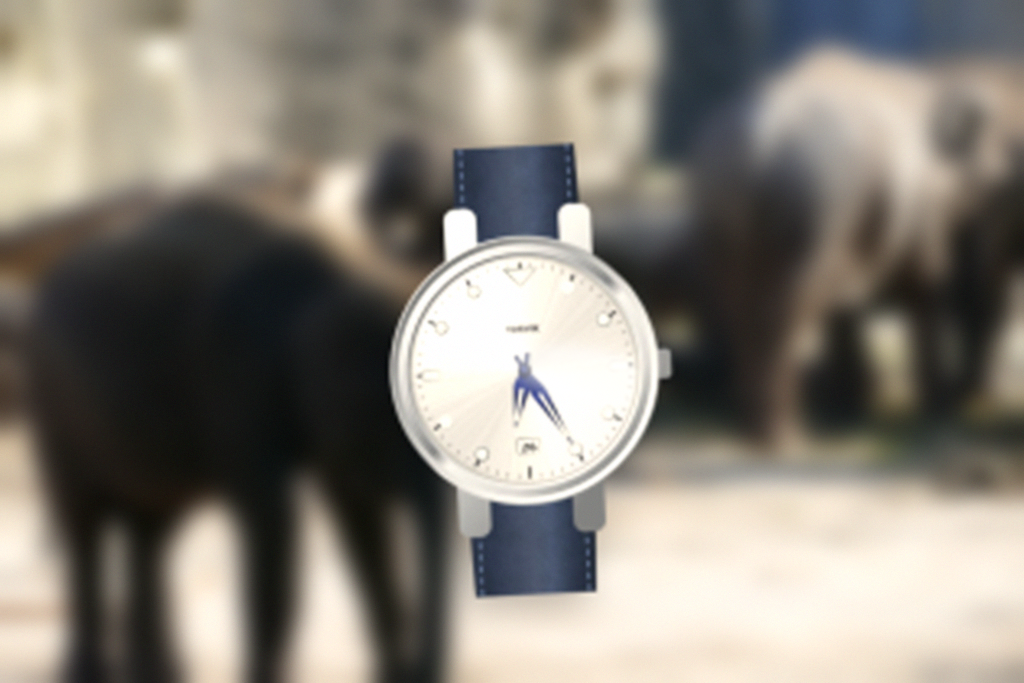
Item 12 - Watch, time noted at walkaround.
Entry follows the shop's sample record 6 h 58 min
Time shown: 6 h 25 min
